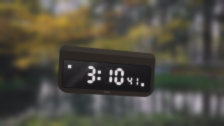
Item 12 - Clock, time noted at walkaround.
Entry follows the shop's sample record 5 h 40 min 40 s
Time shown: 3 h 10 min 41 s
